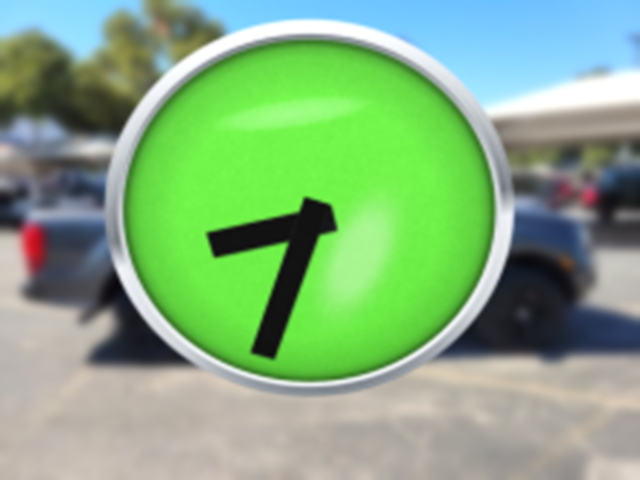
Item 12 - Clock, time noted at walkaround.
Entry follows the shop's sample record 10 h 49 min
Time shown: 8 h 33 min
